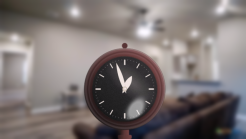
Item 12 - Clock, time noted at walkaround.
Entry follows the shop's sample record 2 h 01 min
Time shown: 12 h 57 min
